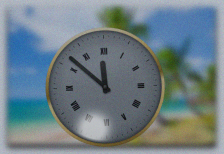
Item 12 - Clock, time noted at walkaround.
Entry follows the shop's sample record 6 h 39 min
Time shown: 11 h 52 min
